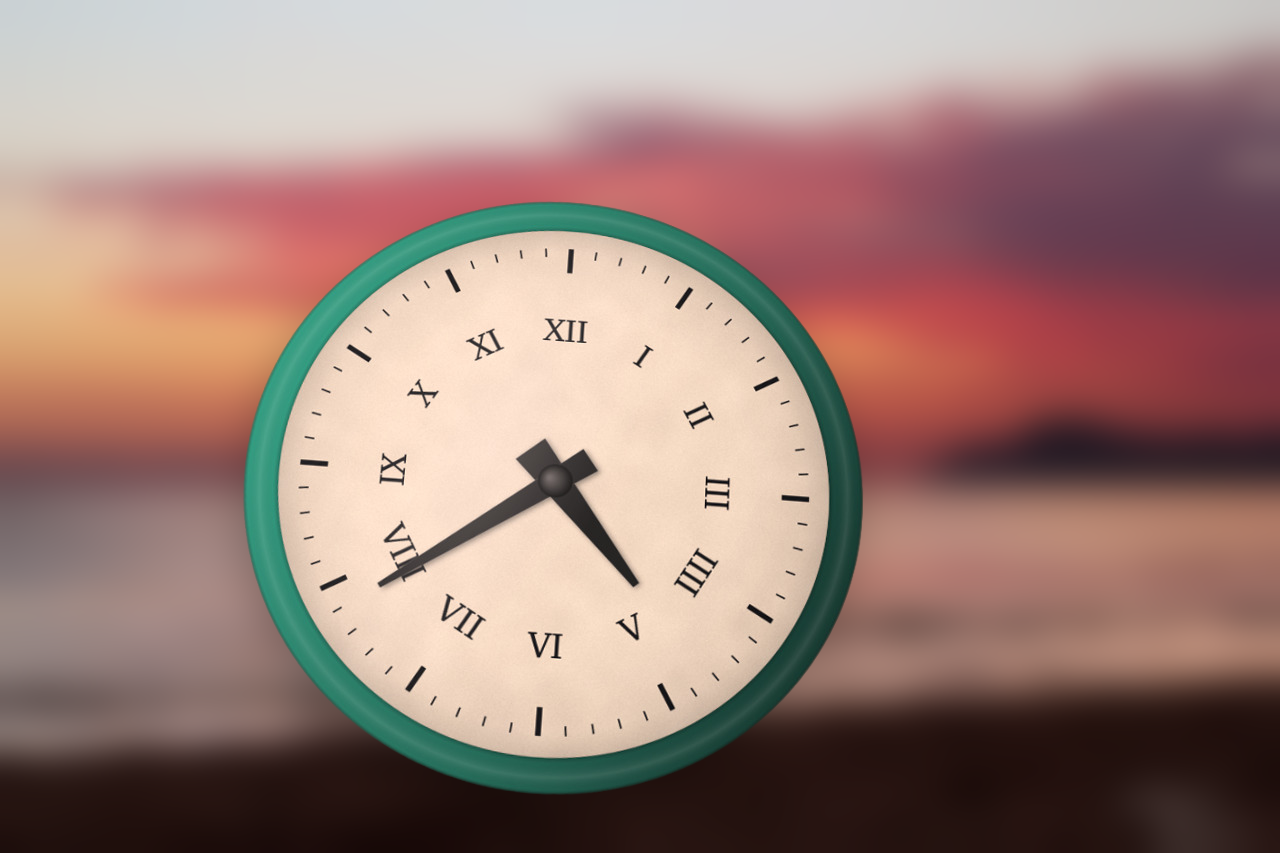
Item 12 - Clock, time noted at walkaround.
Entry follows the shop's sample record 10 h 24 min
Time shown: 4 h 39 min
